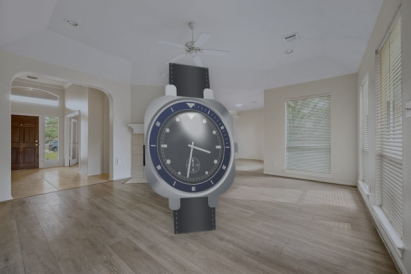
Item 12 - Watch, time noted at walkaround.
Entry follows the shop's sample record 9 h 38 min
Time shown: 3 h 32 min
